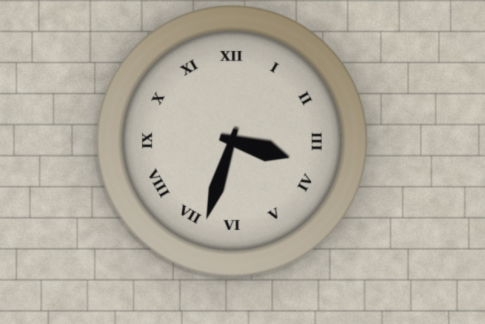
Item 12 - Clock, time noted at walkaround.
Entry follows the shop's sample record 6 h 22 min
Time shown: 3 h 33 min
